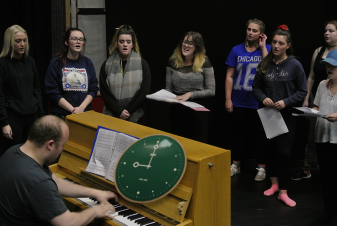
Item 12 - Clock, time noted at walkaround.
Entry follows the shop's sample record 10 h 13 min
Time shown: 9 h 00 min
